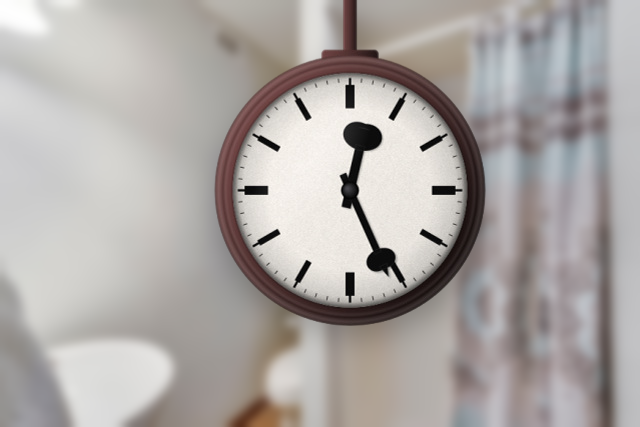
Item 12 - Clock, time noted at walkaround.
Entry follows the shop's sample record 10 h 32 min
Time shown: 12 h 26 min
